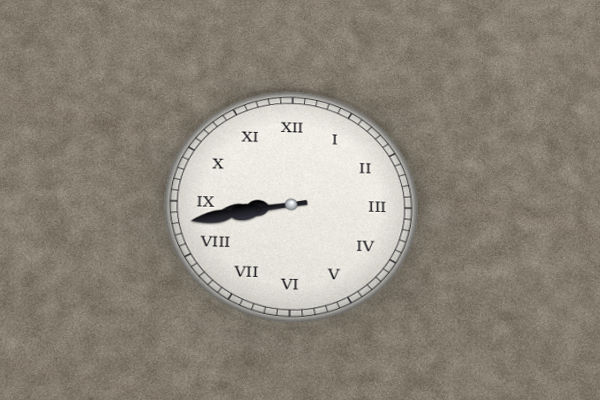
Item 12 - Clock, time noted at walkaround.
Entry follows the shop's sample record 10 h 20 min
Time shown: 8 h 43 min
